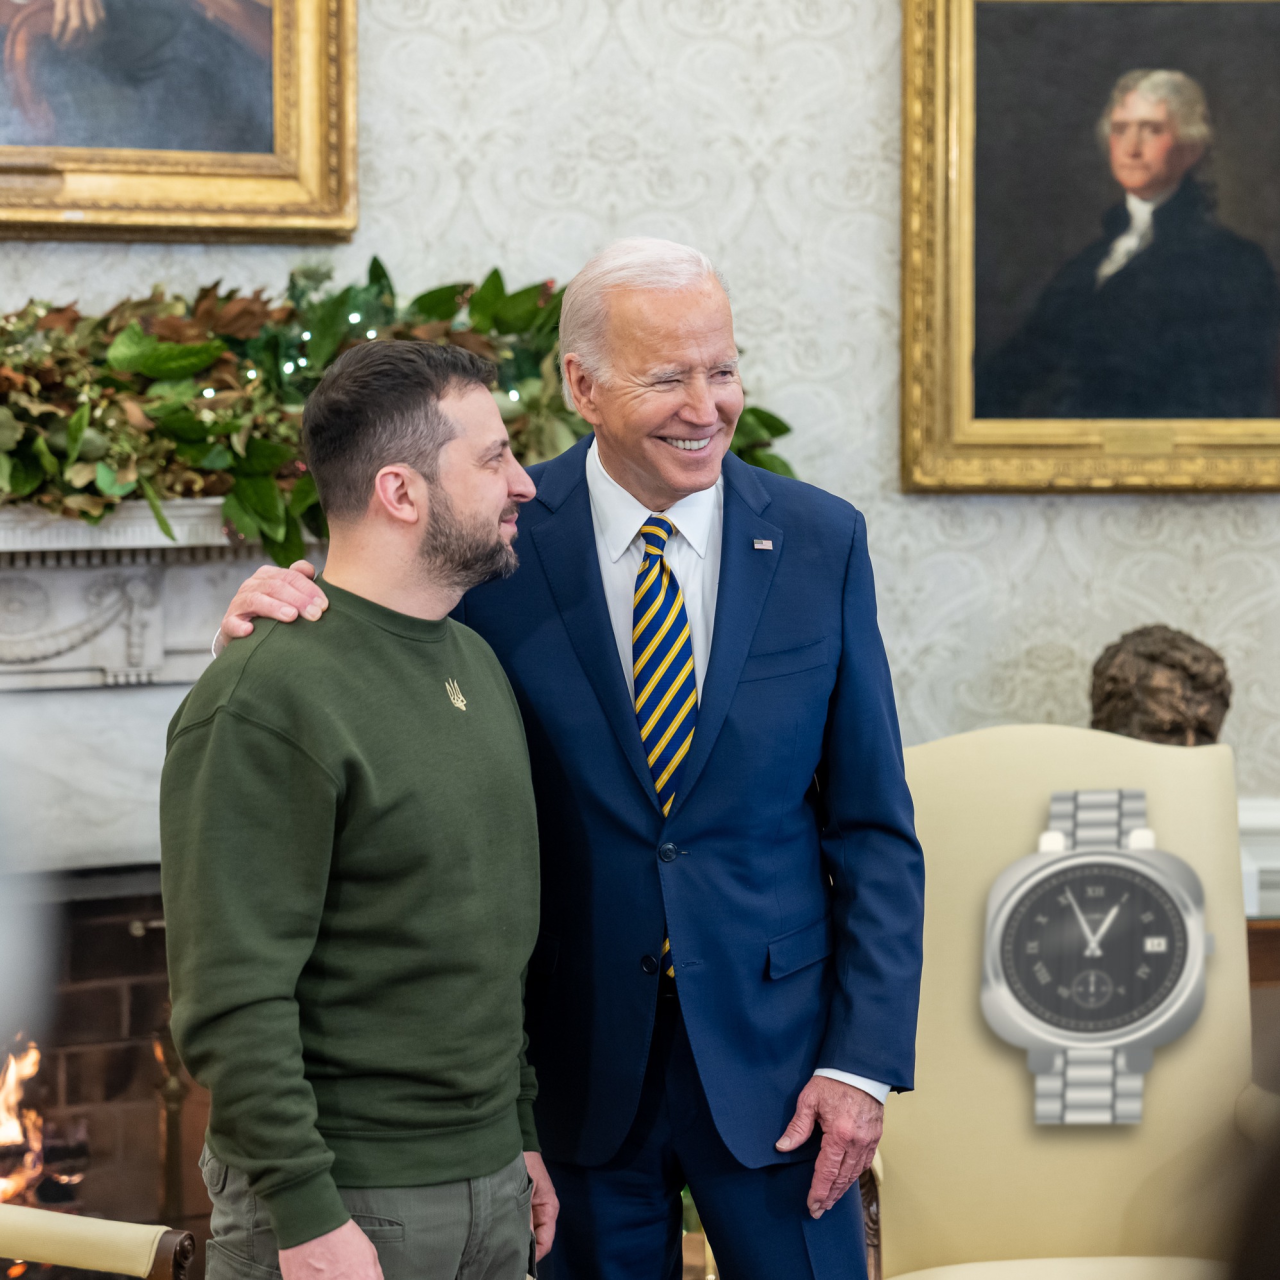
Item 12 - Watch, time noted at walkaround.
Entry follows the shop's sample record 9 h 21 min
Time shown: 12 h 56 min
